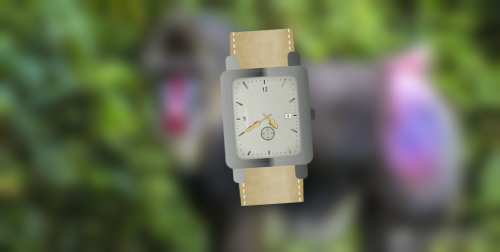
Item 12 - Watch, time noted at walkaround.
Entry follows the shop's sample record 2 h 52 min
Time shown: 4 h 40 min
